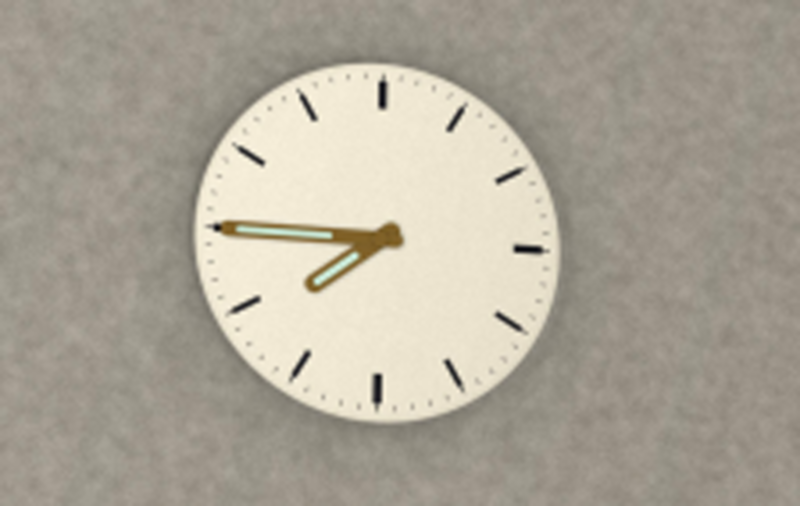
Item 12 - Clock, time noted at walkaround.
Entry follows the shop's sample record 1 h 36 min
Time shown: 7 h 45 min
